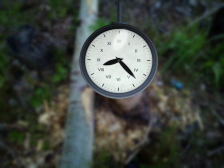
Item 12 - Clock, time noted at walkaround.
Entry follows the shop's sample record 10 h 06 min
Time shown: 8 h 23 min
